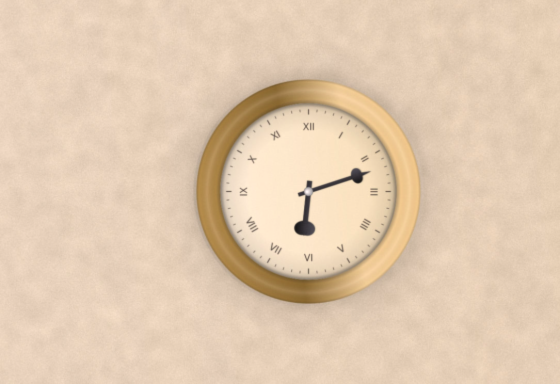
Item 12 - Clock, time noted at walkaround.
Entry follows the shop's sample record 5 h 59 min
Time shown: 6 h 12 min
